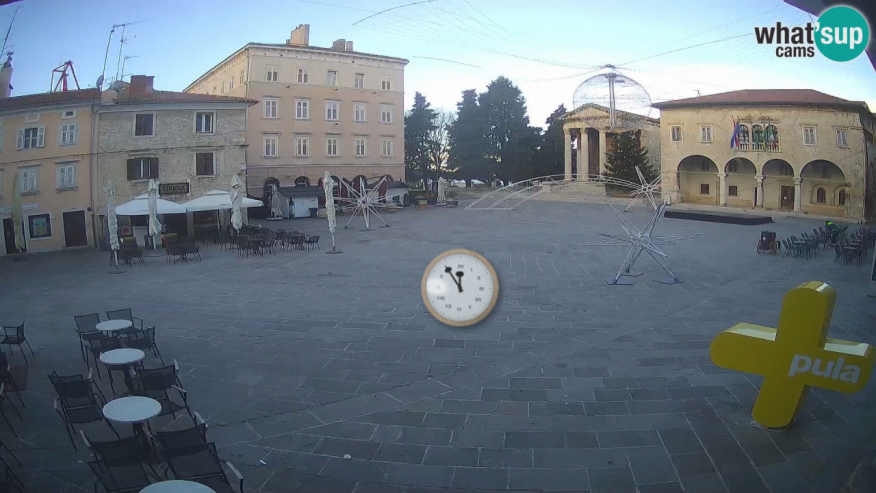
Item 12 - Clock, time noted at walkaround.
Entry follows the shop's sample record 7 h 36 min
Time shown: 11 h 54 min
